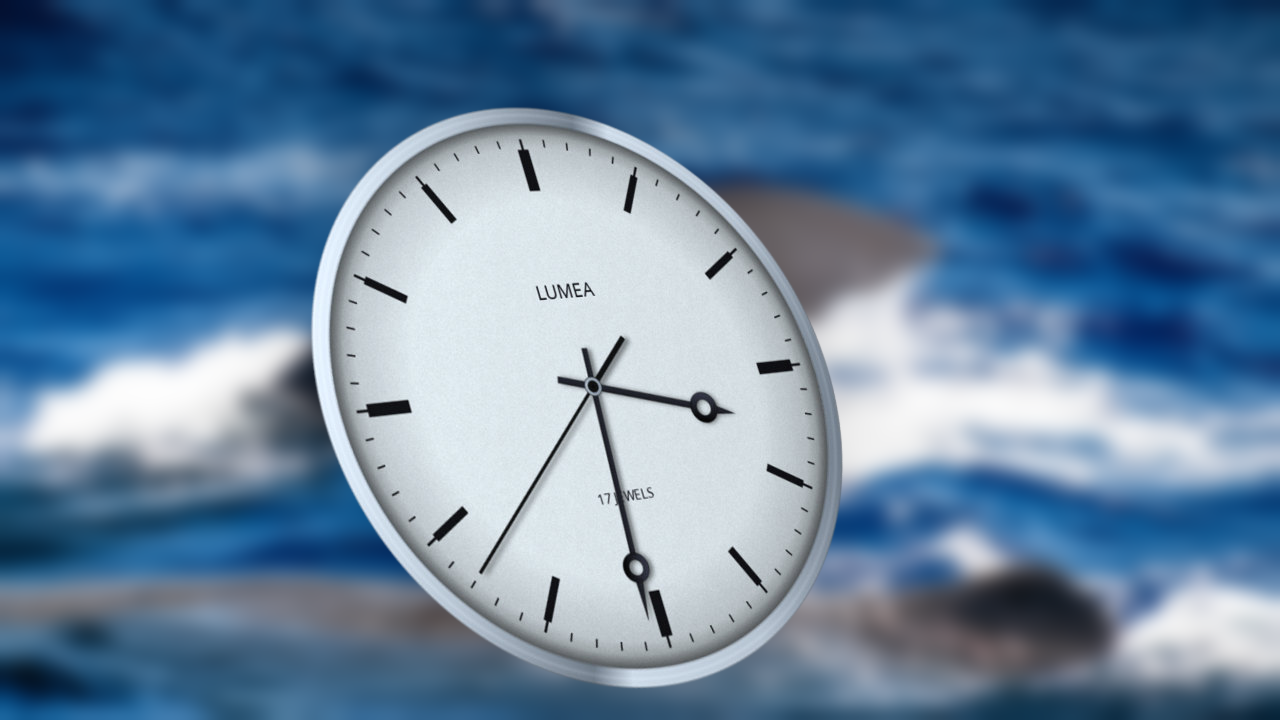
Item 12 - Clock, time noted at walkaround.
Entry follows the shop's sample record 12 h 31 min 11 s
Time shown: 3 h 30 min 38 s
